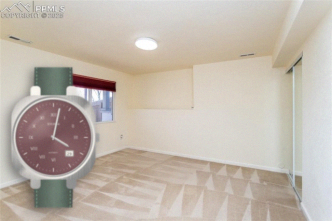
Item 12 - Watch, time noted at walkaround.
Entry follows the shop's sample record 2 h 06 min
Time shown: 4 h 02 min
